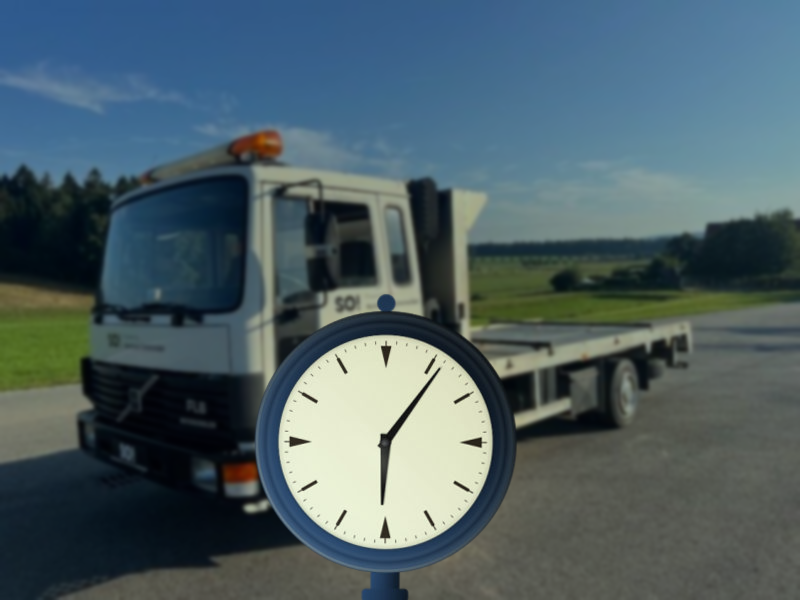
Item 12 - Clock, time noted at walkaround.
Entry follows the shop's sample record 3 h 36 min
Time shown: 6 h 06 min
